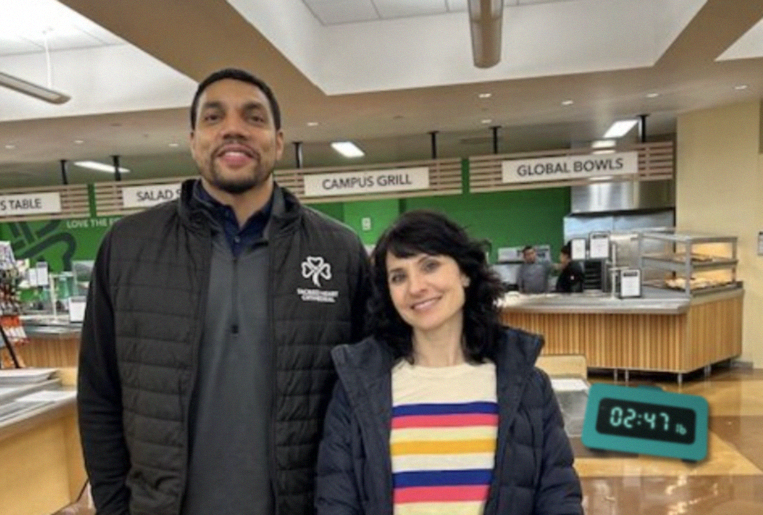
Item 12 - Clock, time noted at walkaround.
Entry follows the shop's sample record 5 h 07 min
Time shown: 2 h 47 min
